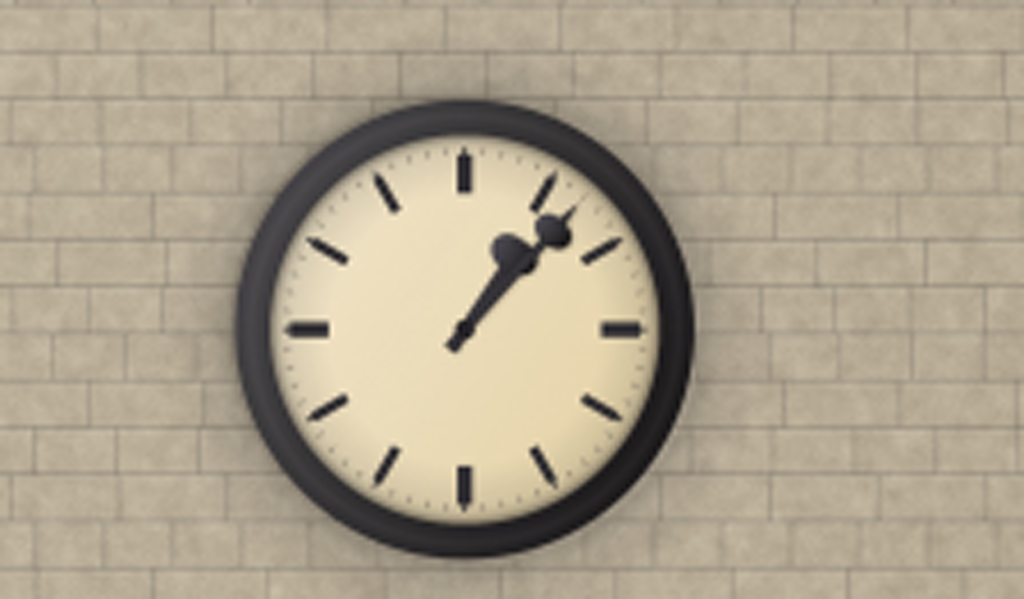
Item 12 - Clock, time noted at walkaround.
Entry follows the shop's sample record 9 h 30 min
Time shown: 1 h 07 min
